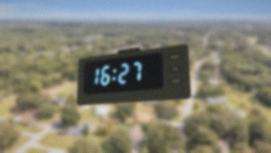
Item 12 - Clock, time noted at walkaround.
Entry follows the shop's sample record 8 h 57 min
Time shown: 16 h 27 min
